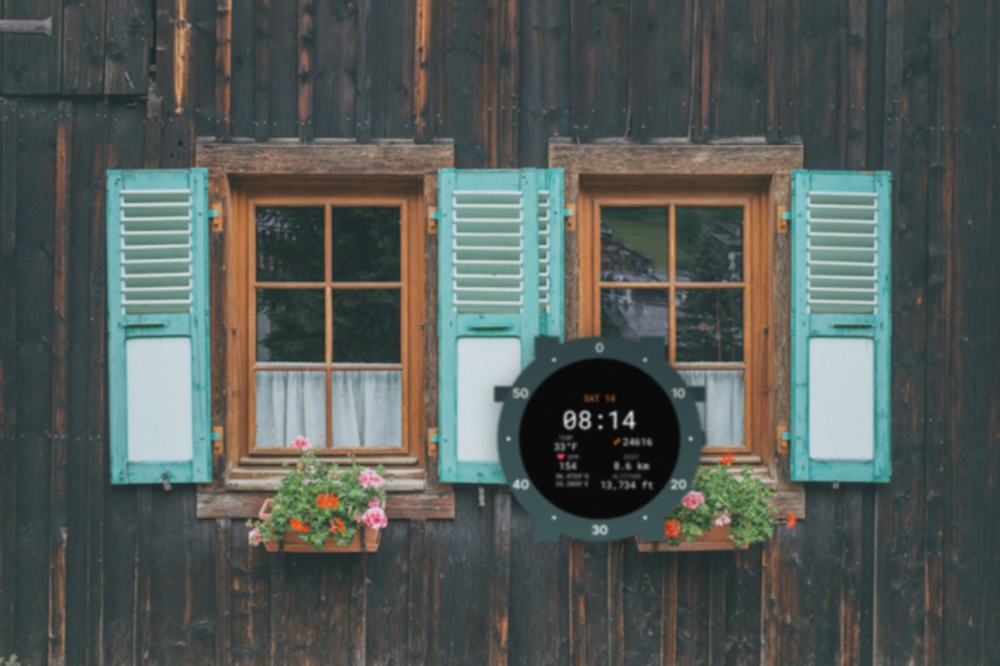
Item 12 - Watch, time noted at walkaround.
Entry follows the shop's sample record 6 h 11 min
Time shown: 8 h 14 min
